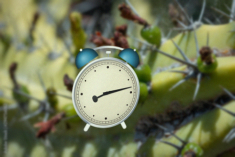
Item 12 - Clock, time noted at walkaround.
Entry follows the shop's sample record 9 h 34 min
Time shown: 8 h 13 min
